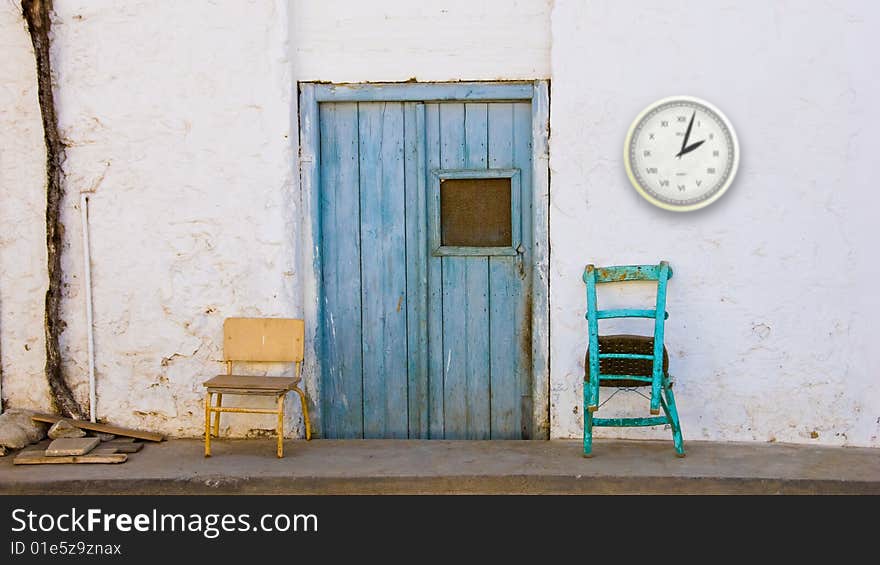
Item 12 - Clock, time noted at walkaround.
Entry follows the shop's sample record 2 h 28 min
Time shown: 2 h 03 min
